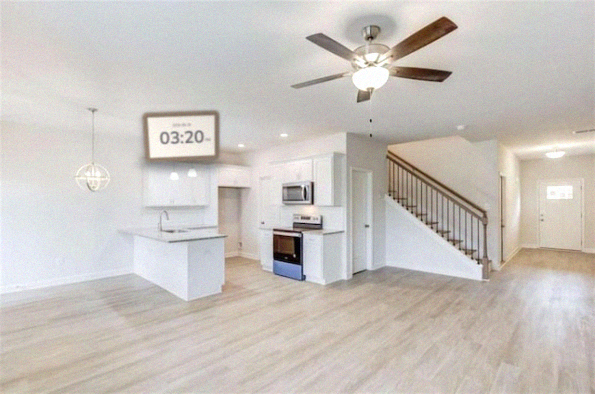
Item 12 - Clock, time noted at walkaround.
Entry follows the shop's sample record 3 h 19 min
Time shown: 3 h 20 min
